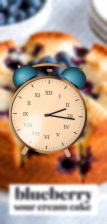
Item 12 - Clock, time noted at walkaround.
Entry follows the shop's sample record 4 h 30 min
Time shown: 2 h 16 min
